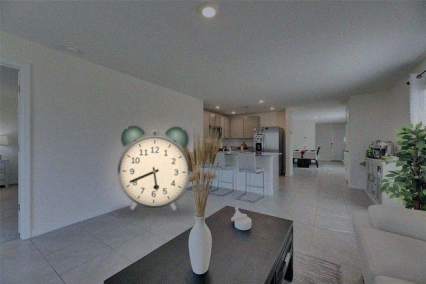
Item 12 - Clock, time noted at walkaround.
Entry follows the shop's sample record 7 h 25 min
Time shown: 5 h 41 min
